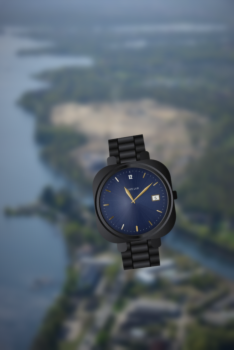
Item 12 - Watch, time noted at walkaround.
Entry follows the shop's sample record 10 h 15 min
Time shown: 11 h 09 min
